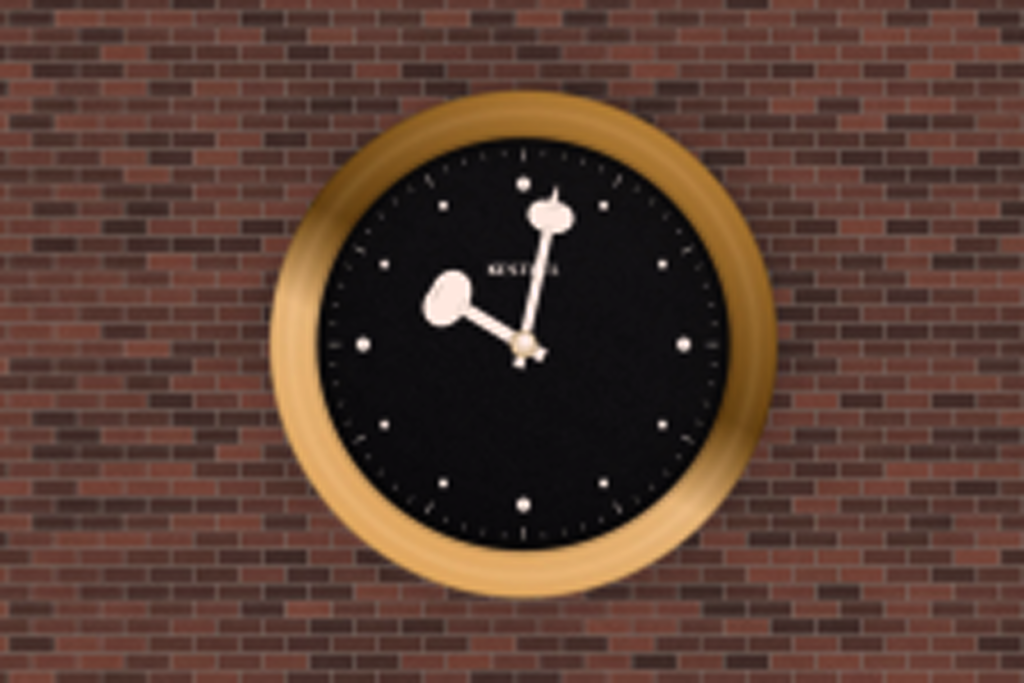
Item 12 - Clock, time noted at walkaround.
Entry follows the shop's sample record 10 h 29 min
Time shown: 10 h 02 min
